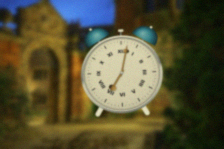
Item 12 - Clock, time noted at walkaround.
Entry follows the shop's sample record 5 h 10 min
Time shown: 7 h 02 min
